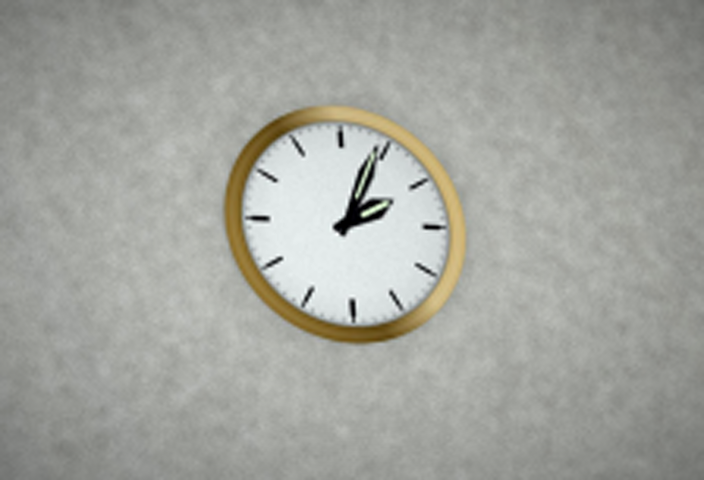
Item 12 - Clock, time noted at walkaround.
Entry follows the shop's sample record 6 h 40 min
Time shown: 2 h 04 min
